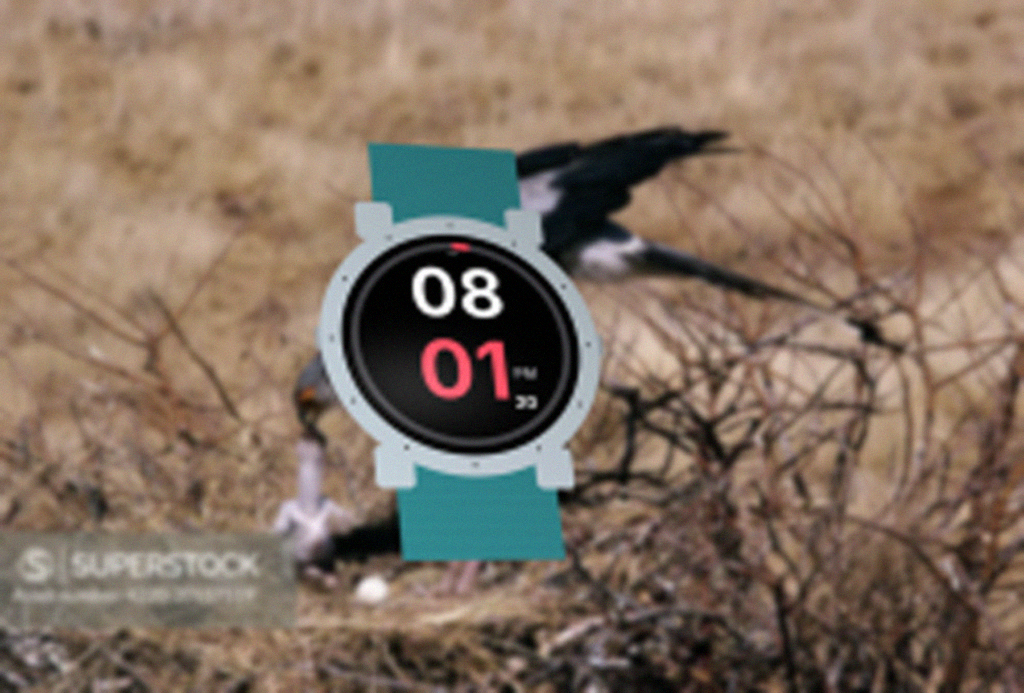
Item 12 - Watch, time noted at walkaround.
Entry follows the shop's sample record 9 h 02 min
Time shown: 8 h 01 min
